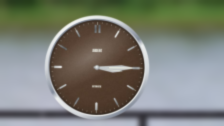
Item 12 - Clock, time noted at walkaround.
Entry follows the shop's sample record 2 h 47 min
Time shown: 3 h 15 min
